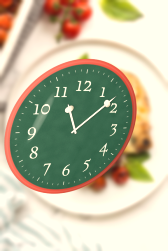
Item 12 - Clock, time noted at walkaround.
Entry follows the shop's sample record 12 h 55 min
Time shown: 11 h 08 min
